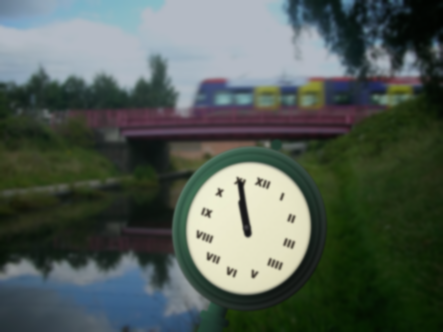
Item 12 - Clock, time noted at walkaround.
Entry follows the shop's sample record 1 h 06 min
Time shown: 10 h 55 min
